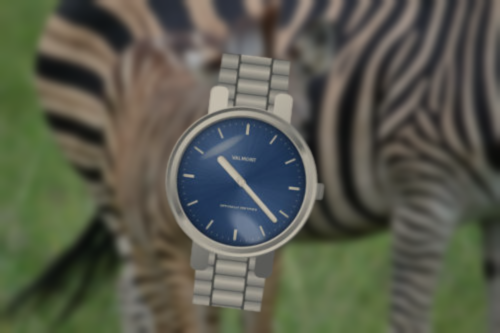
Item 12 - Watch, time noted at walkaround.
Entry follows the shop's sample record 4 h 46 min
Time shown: 10 h 22 min
